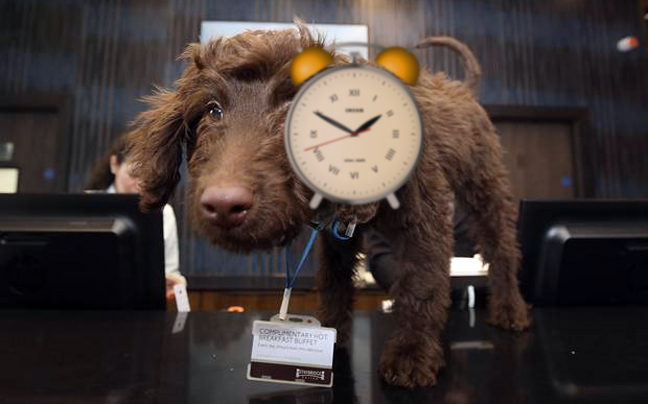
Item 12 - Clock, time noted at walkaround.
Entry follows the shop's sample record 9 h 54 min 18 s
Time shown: 1 h 49 min 42 s
